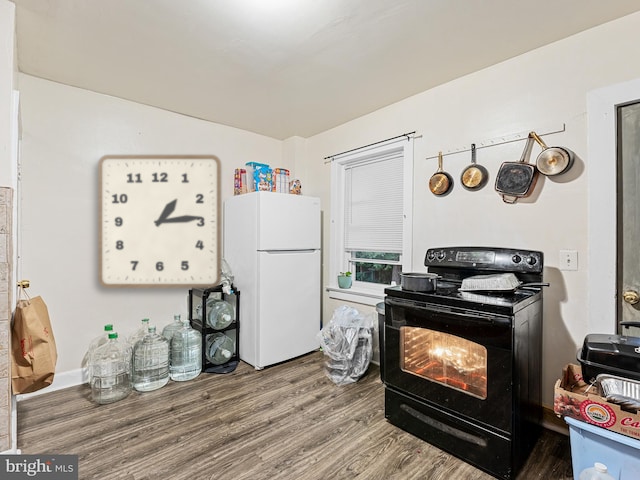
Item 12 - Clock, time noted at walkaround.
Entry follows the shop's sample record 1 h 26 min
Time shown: 1 h 14 min
